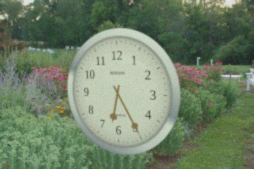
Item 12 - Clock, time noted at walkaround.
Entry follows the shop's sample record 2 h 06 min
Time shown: 6 h 25 min
